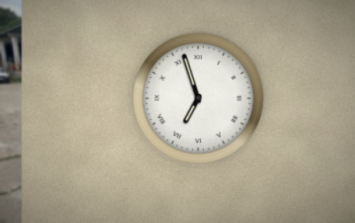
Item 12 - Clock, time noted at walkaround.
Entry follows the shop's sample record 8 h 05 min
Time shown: 6 h 57 min
